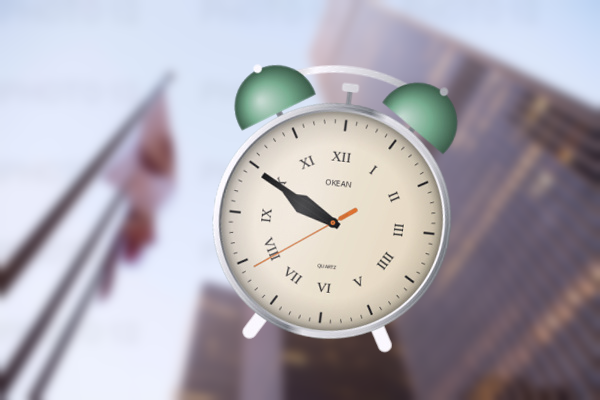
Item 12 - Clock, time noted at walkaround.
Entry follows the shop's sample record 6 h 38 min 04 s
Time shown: 9 h 49 min 39 s
